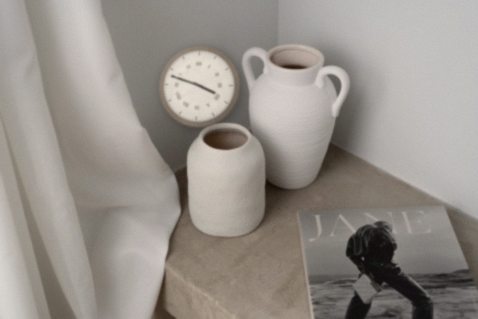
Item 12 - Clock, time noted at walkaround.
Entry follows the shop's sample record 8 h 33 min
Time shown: 3 h 48 min
